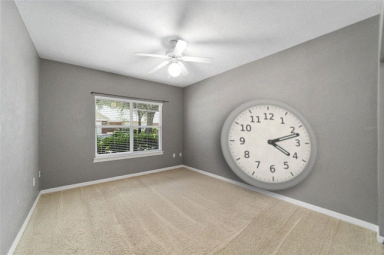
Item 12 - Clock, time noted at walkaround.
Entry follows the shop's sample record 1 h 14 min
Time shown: 4 h 12 min
